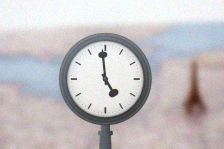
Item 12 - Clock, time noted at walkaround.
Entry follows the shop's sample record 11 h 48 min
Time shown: 4 h 59 min
